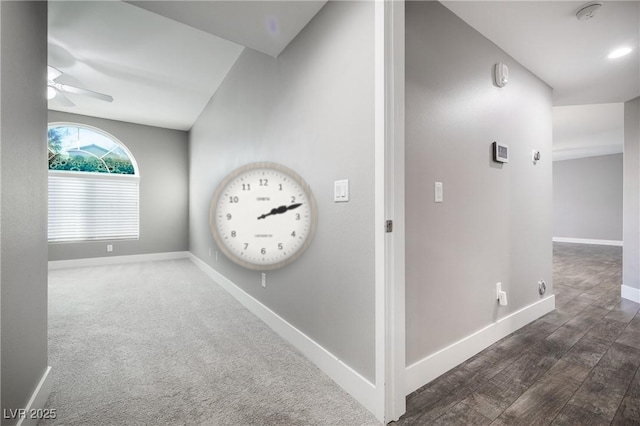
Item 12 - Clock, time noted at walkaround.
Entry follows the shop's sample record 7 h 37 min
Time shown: 2 h 12 min
